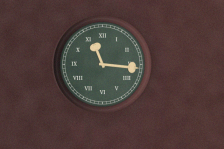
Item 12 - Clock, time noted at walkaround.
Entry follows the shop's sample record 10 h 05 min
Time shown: 11 h 16 min
